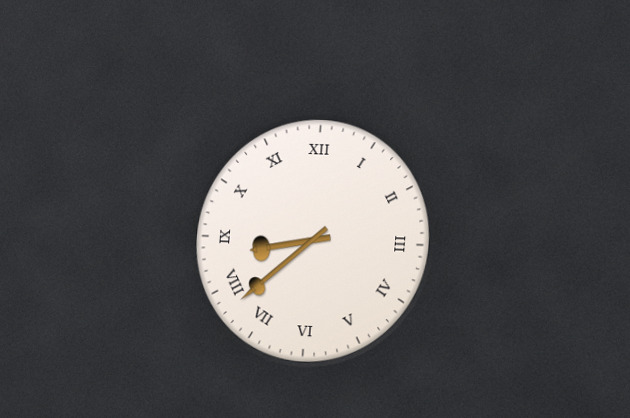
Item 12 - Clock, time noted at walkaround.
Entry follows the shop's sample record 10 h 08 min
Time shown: 8 h 38 min
